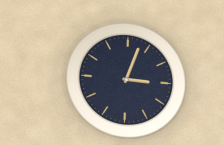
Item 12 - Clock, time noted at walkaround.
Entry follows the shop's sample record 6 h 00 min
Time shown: 3 h 03 min
